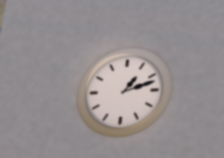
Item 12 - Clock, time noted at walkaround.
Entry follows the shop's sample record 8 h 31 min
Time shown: 1 h 12 min
